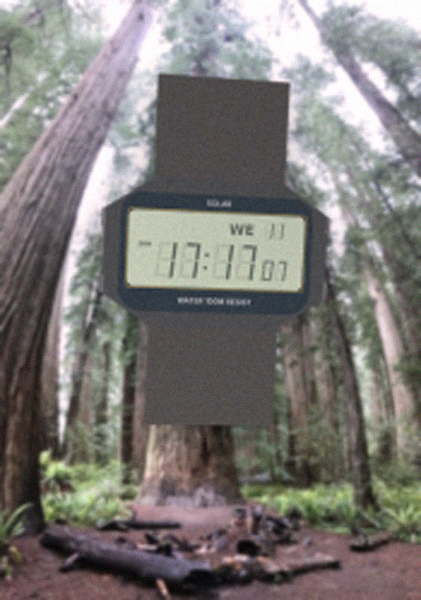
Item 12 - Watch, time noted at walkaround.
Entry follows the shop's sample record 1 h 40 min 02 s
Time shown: 17 h 17 min 07 s
